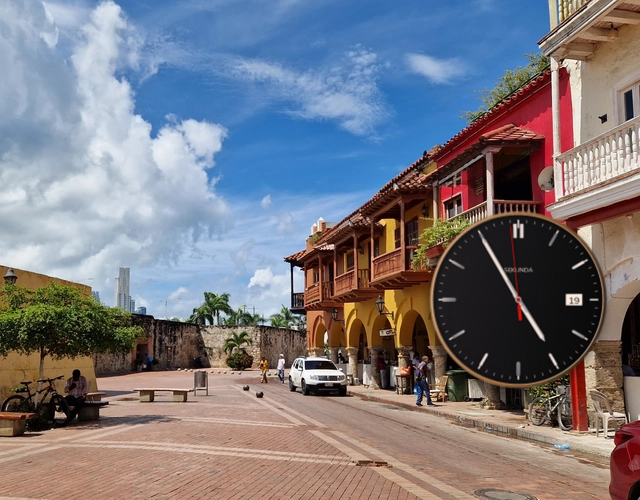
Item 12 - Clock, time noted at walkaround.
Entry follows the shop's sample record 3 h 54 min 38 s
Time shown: 4 h 54 min 59 s
